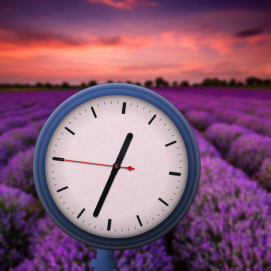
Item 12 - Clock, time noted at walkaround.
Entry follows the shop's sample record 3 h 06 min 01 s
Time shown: 12 h 32 min 45 s
